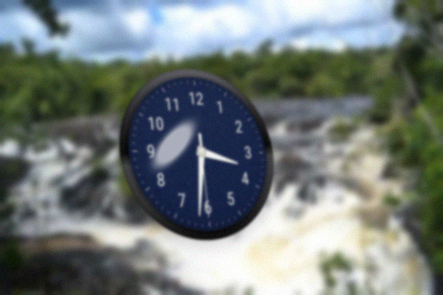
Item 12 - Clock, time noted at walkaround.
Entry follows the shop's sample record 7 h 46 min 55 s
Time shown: 3 h 31 min 30 s
